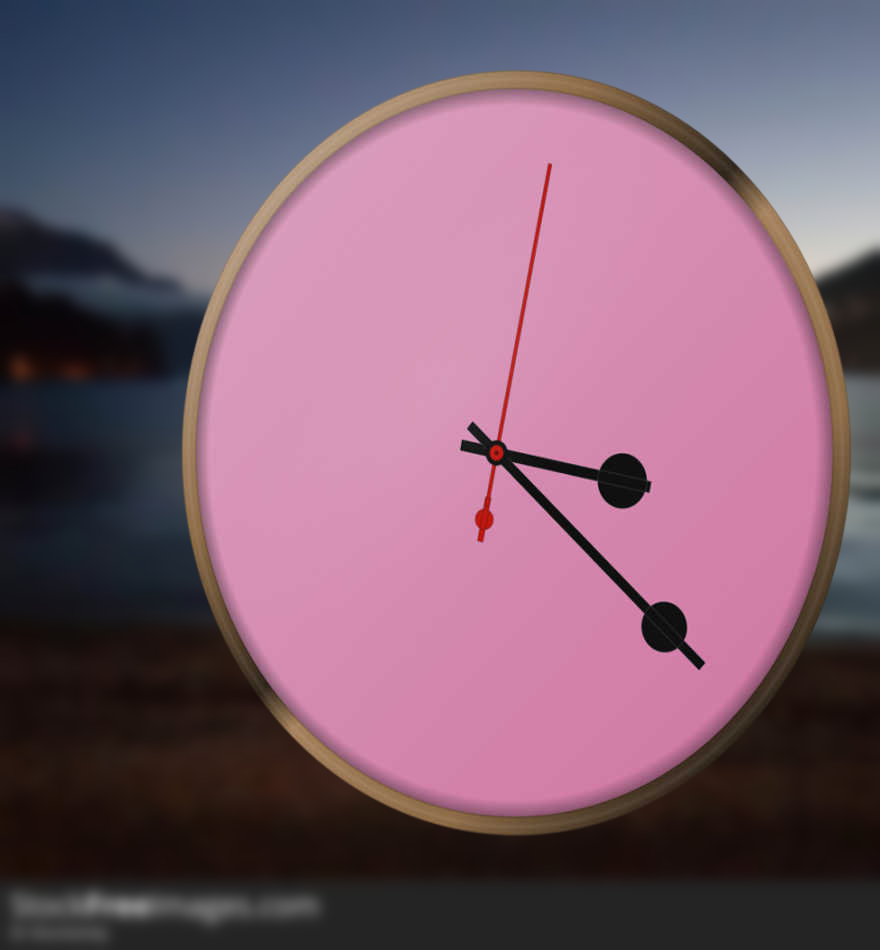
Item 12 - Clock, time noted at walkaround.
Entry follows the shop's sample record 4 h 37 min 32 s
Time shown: 3 h 22 min 02 s
